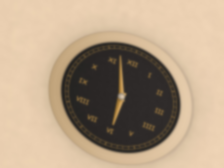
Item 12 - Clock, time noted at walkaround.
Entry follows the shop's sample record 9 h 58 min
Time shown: 5 h 57 min
